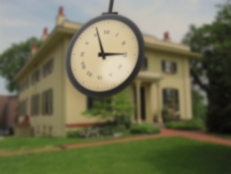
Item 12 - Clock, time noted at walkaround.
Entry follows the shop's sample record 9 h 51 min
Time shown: 2 h 56 min
